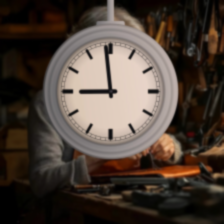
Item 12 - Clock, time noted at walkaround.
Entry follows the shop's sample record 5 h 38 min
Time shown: 8 h 59 min
